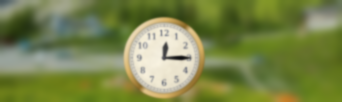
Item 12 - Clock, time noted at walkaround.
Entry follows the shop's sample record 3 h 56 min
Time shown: 12 h 15 min
